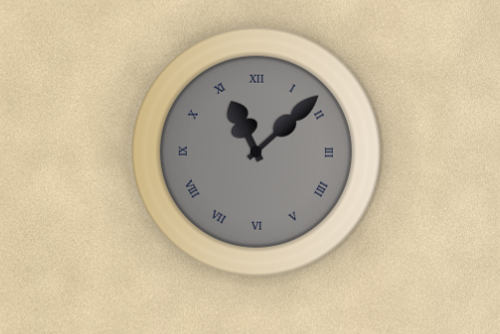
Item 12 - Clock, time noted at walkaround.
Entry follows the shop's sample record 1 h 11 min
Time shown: 11 h 08 min
